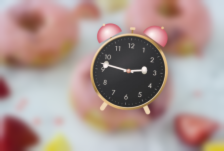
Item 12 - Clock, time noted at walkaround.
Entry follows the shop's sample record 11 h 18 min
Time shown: 2 h 47 min
